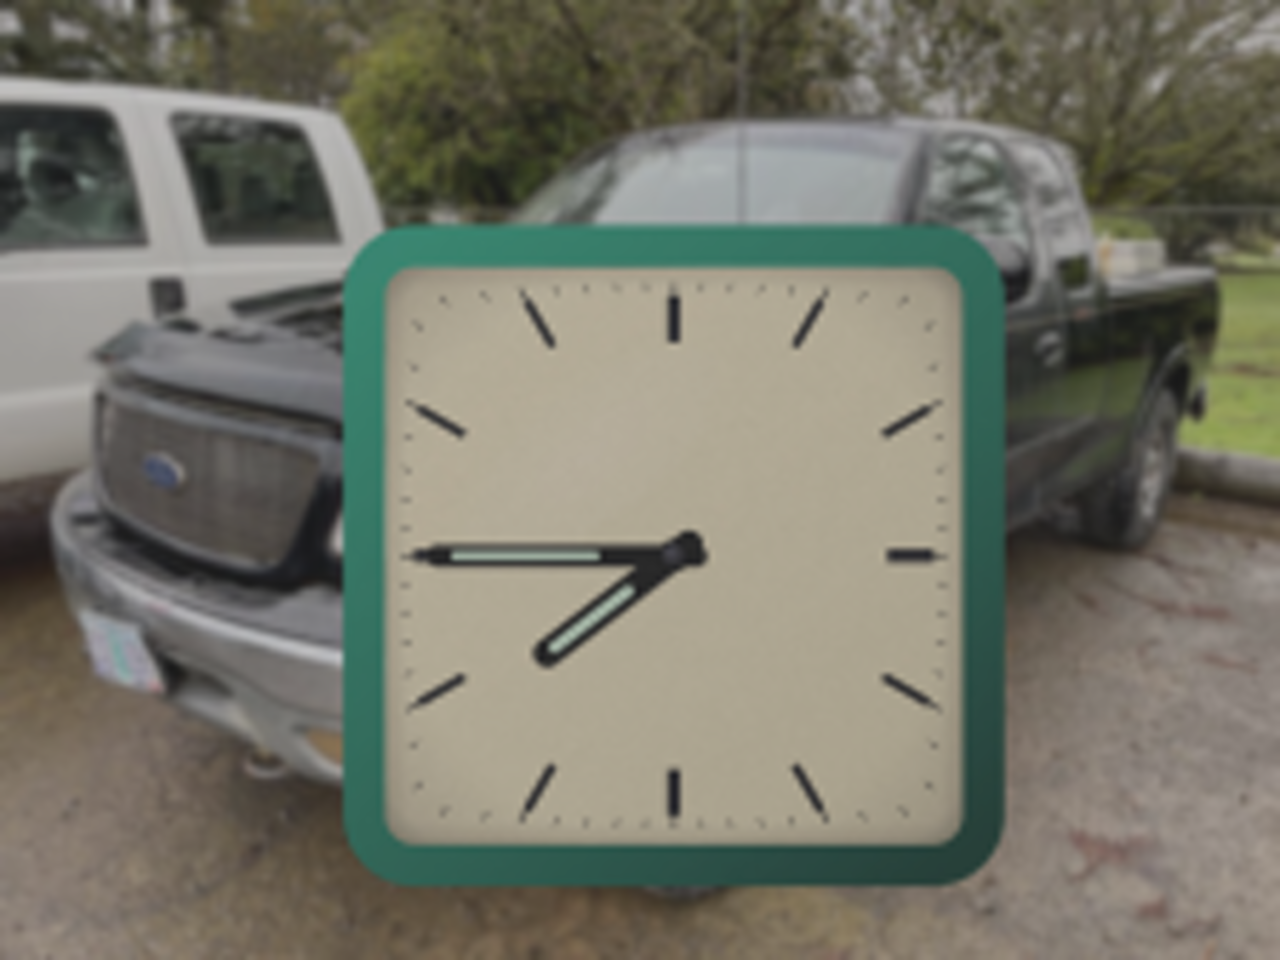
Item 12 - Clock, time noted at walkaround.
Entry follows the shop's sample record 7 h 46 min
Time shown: 7 h 45 min
